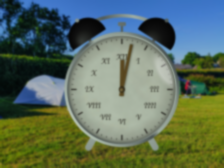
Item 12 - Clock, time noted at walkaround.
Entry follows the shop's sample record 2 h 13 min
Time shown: 12 h 02 min
